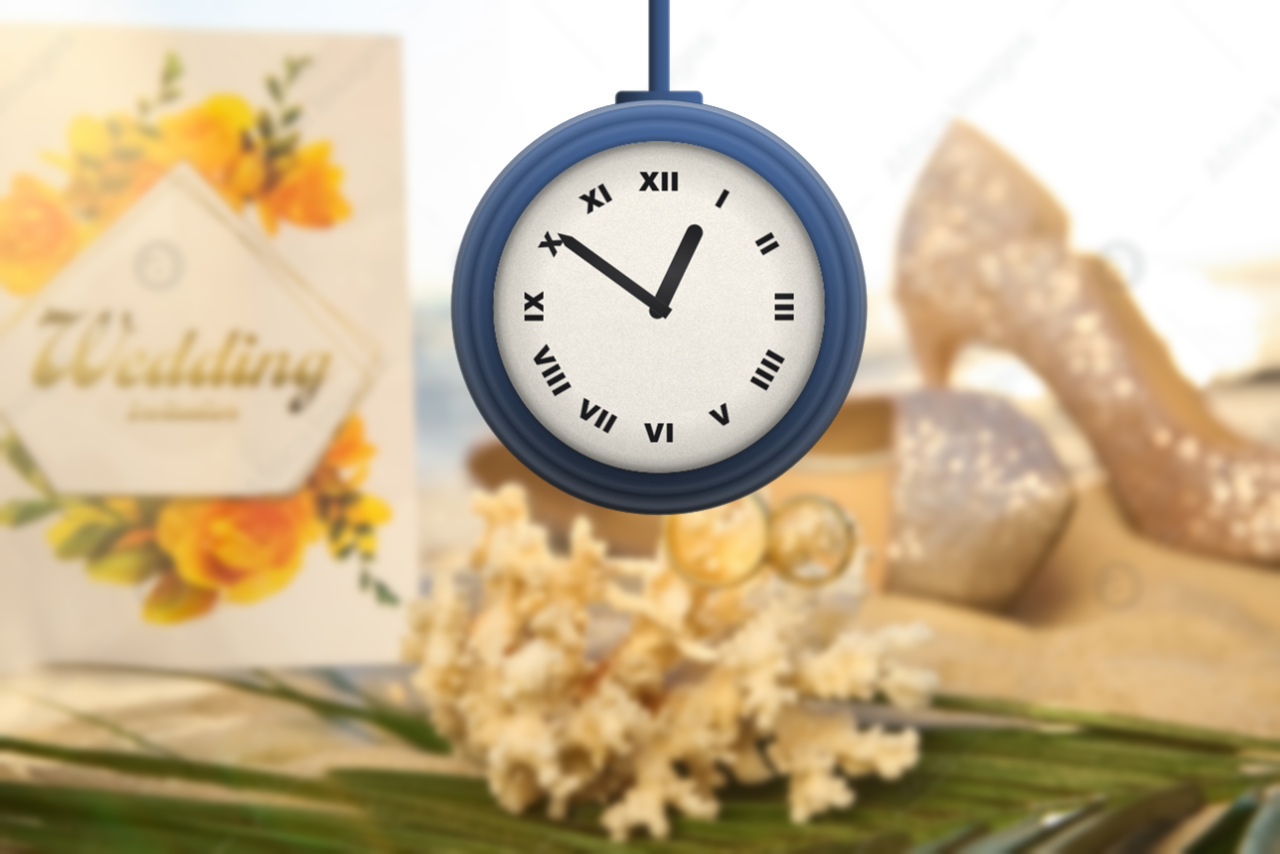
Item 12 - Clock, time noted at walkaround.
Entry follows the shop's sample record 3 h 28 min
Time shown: 12 h 51 min
